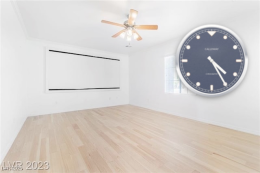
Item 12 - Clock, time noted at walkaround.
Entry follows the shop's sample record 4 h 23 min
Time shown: 4 h 25 min
